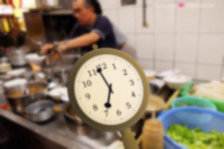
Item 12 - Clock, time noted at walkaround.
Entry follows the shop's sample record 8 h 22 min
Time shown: 6 h 58 min
